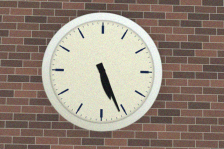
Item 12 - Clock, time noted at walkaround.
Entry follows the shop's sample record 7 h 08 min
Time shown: 5 h 26 min
